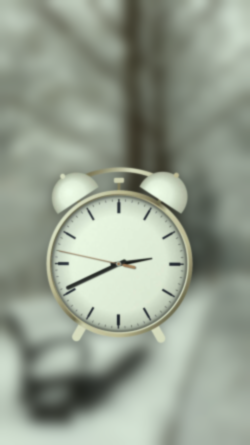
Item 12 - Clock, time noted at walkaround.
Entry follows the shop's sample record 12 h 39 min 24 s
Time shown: 2 h 40 min 47 s
